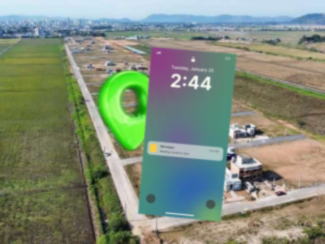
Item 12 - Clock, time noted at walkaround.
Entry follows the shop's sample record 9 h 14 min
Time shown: 2 h 44 min
